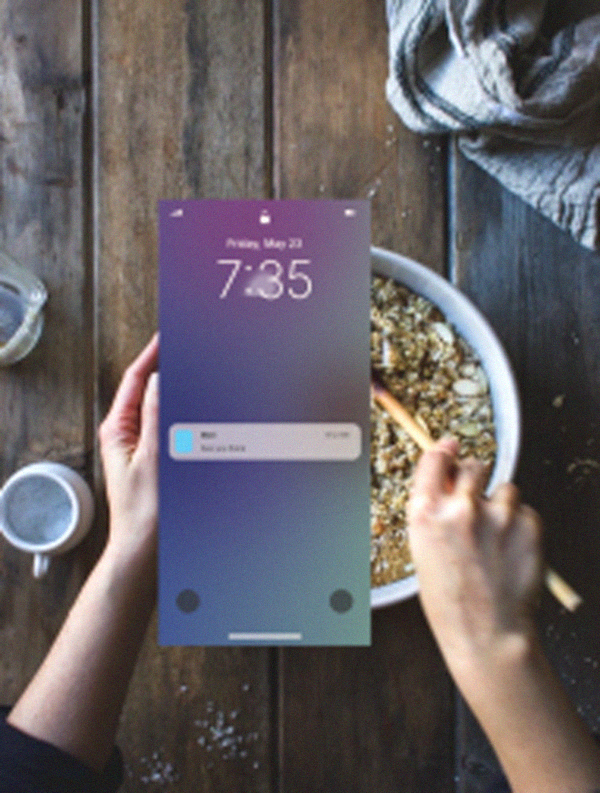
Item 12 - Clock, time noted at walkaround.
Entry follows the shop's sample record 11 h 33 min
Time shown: 7 h 35 min
